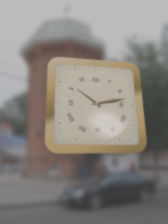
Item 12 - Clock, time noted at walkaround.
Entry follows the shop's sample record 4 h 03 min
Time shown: 10 h 13 min
